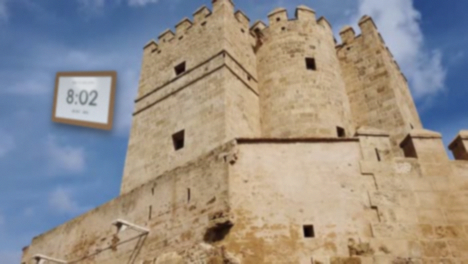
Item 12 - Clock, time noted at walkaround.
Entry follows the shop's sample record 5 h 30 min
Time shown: 8 h 02 min
